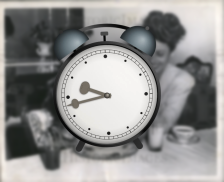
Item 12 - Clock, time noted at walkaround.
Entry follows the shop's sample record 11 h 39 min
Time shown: 9 h 43 min
